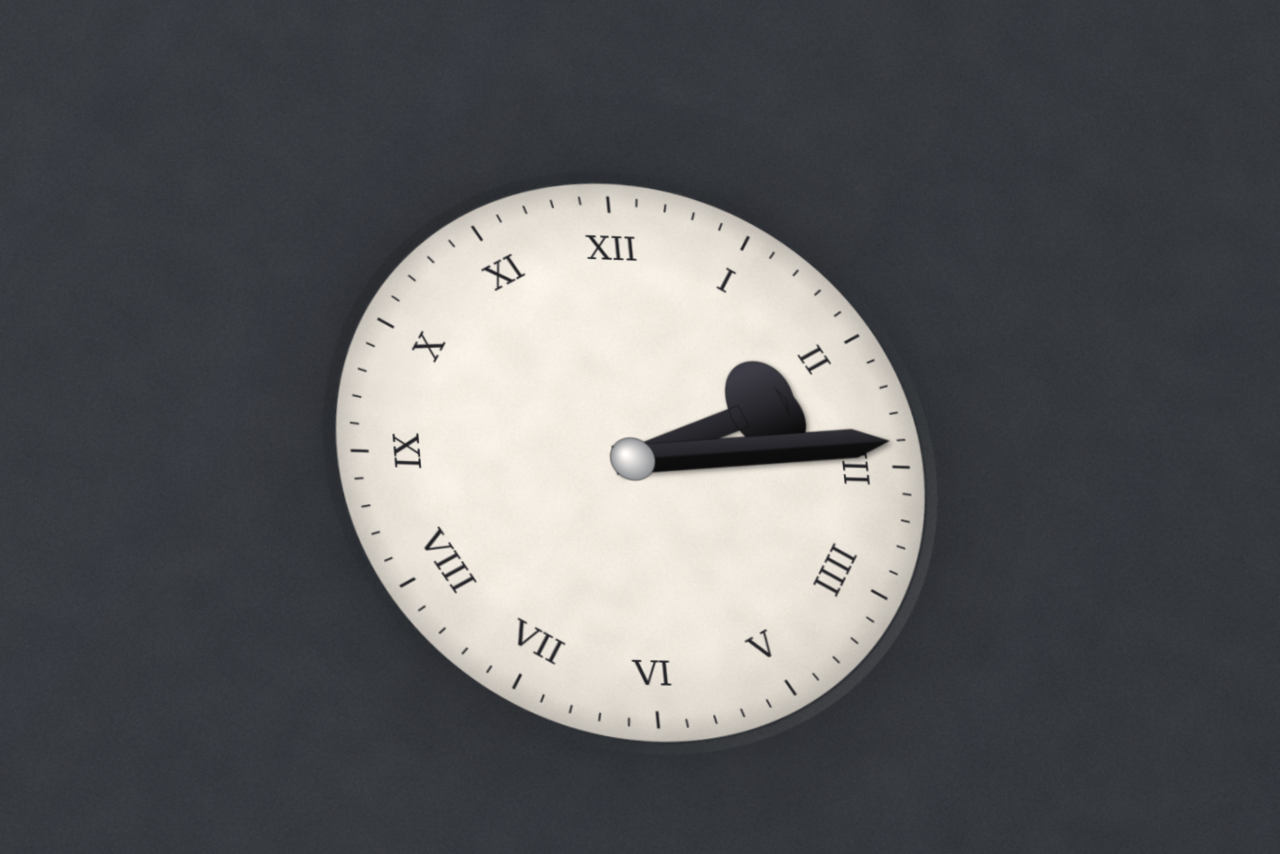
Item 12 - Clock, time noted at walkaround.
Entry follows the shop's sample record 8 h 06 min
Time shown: 2 h 14 min
